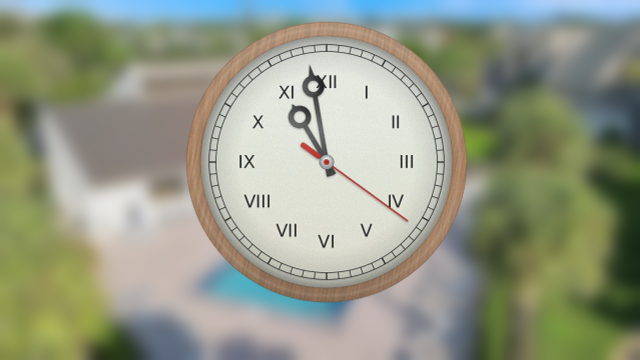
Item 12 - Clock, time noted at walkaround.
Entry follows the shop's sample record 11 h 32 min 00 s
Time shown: 10 h 58 min 21 s
